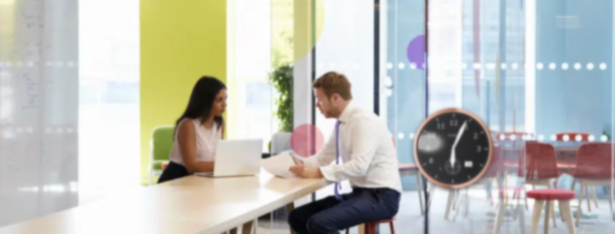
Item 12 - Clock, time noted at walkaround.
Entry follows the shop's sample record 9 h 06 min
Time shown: 6 h 04 min
